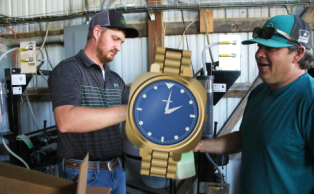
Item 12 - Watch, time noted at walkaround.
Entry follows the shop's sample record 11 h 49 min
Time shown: 2 h 01 min
